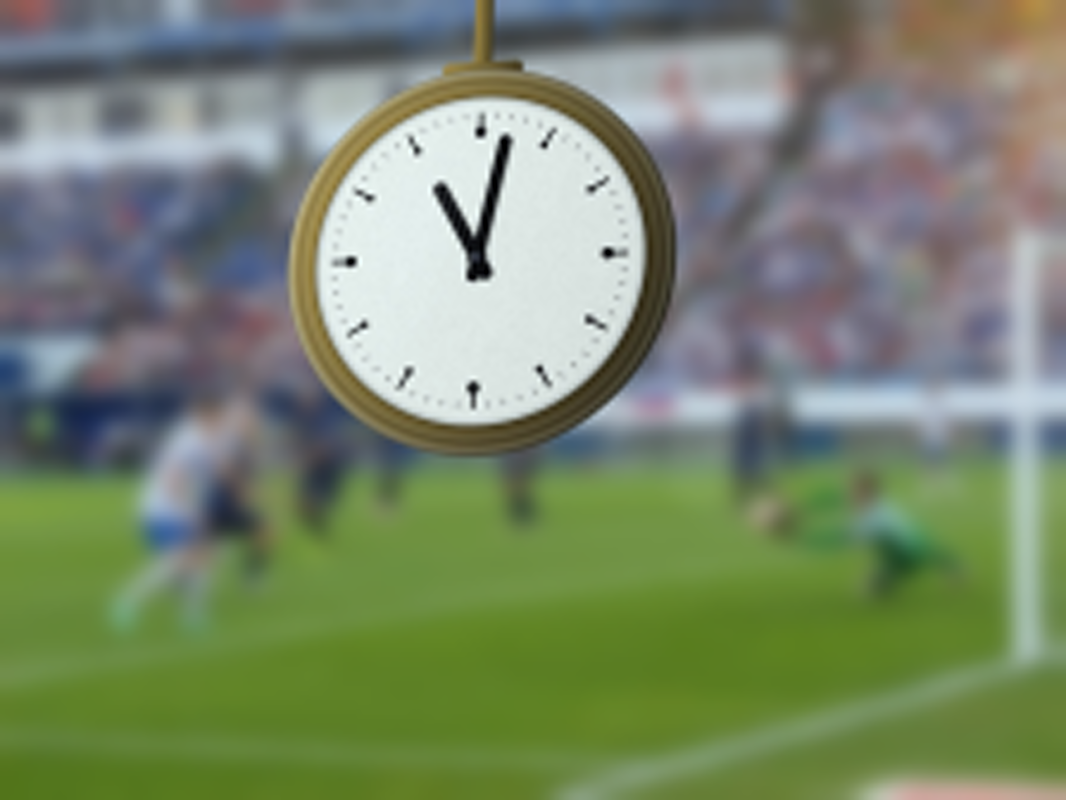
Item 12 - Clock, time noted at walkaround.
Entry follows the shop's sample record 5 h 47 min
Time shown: 11 h 02 min
